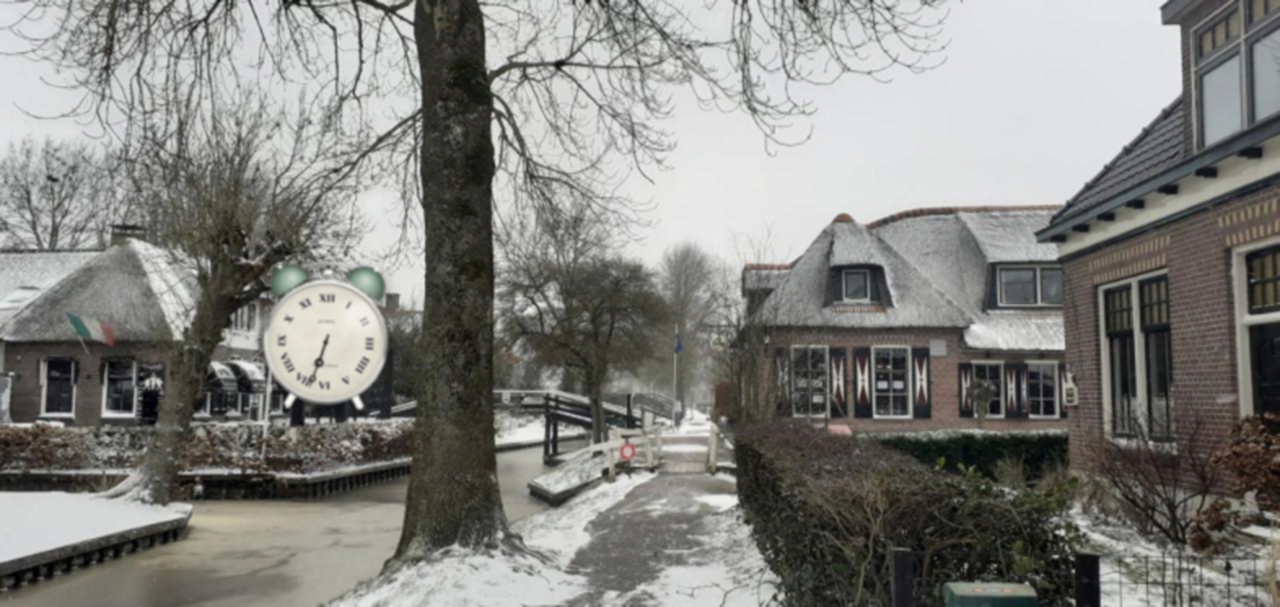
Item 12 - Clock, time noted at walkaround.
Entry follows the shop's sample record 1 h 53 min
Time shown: 6 h 33 min
